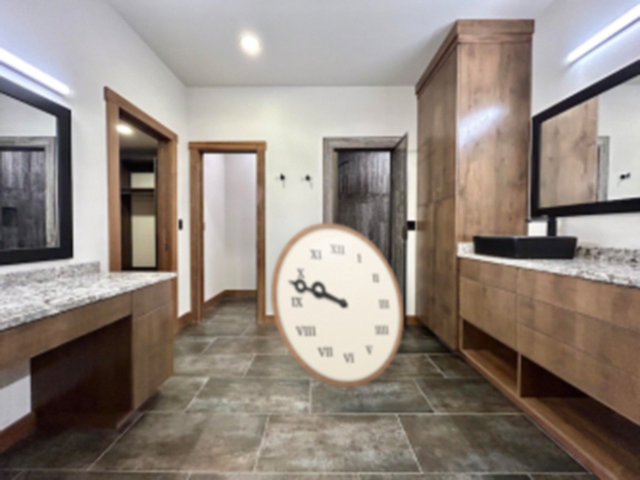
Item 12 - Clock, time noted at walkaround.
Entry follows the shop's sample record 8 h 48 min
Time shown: 9 h 48 min
